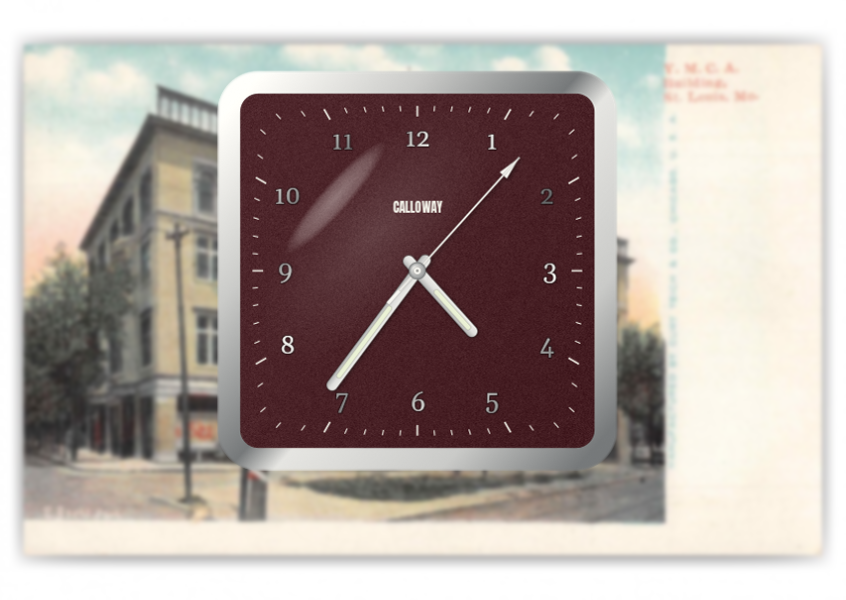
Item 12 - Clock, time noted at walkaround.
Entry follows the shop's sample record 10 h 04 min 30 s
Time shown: 4 h 36 min 07 s
